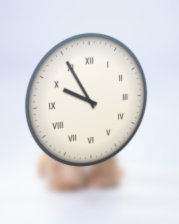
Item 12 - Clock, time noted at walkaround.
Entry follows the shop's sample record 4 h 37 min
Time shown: 9 h 55 min
